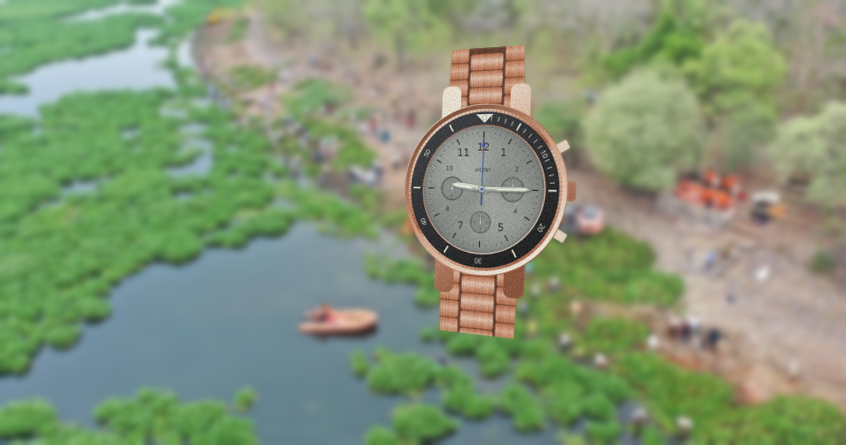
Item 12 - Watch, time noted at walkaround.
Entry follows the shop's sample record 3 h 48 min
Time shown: 9 h 15 min
